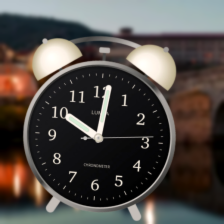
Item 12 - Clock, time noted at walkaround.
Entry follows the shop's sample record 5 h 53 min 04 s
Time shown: 10 h 01 min 14 s
